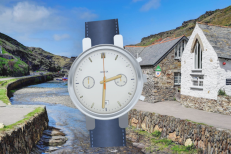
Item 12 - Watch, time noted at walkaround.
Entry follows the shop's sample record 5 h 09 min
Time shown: 2 h 31 min
